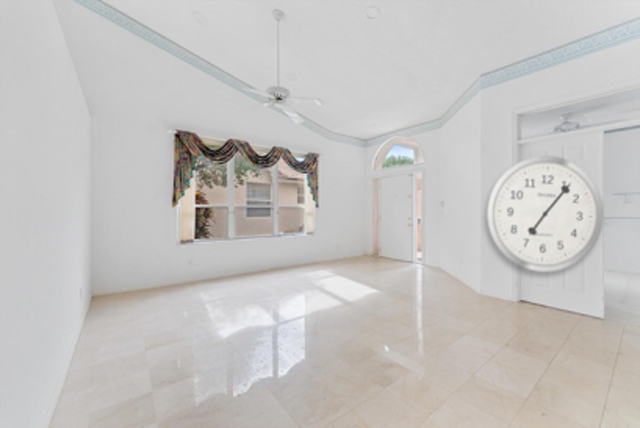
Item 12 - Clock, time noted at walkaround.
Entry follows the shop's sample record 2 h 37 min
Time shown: 7 h 06 min
